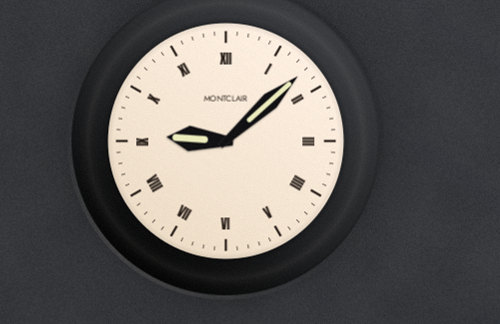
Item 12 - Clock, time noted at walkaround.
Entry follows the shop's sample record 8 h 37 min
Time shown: 9 h 08 min
